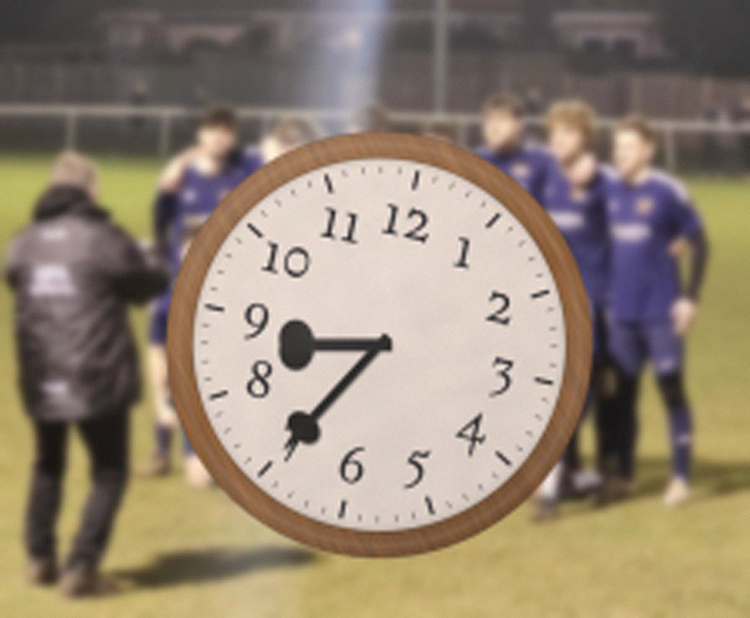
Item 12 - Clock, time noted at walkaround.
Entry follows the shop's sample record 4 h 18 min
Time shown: 8 h 35 min
